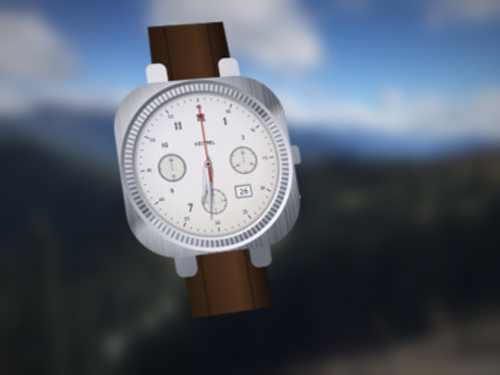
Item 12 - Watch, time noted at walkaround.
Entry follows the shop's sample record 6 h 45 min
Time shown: 6 h 31 min
